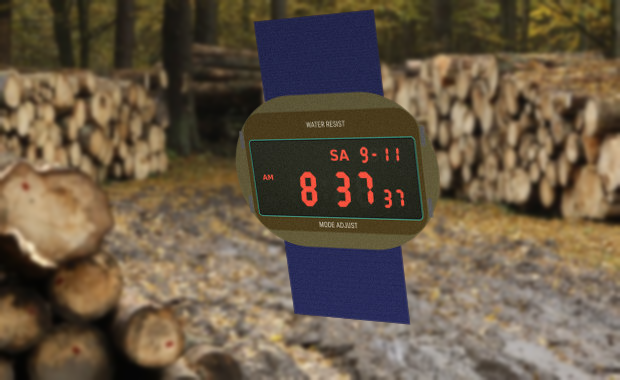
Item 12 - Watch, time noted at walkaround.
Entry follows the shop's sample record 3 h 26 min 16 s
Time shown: 8 h 37 min 37 s
